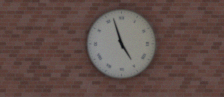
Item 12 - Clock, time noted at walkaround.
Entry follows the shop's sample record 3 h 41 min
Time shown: 4 h 57 min
